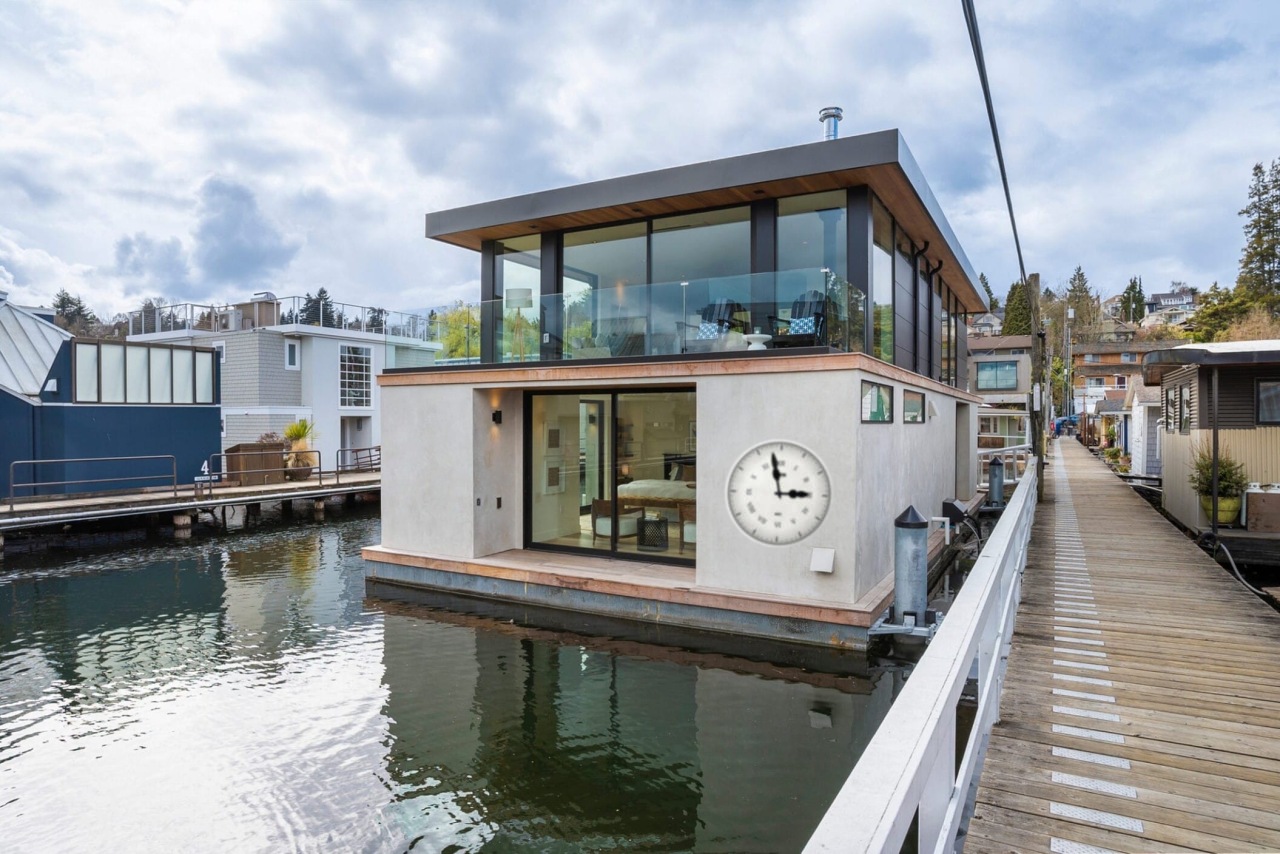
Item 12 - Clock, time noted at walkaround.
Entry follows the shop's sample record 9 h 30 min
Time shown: 2 h 58 min
